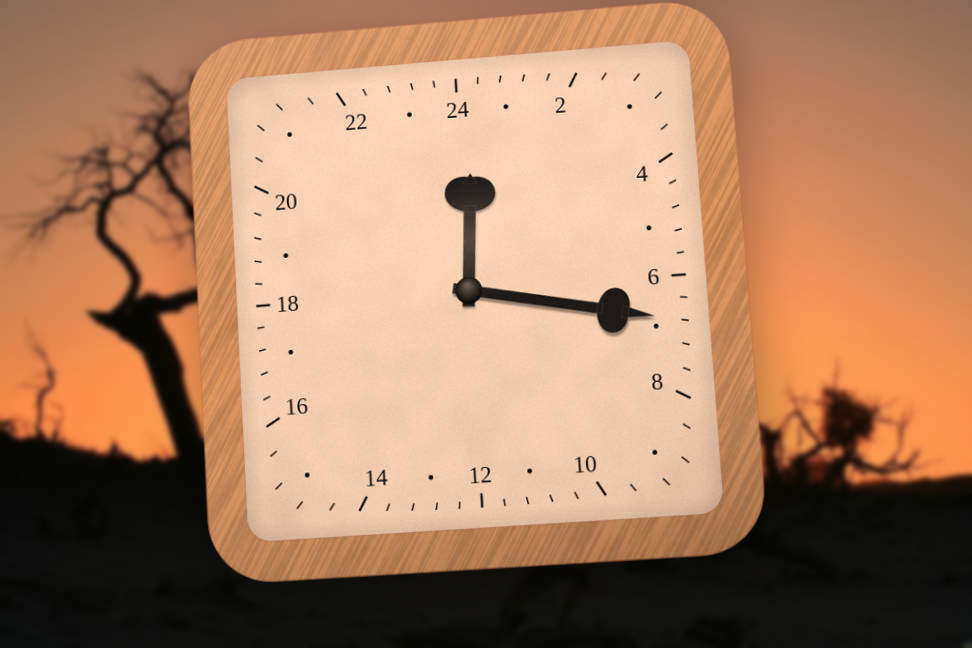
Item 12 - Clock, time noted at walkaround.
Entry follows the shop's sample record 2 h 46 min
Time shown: 0 h 17 min
